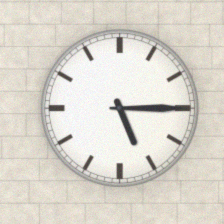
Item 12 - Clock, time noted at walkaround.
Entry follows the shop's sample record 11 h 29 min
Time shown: 5 h 15 min
